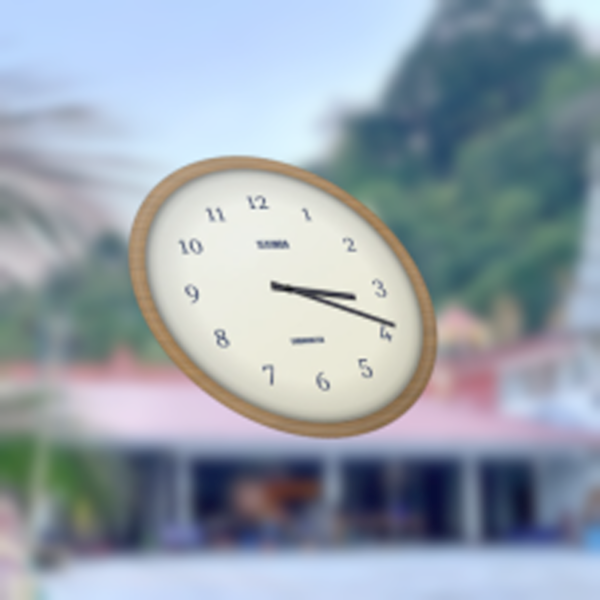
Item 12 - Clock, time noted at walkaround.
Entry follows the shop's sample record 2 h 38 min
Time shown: 3 h 19 min
